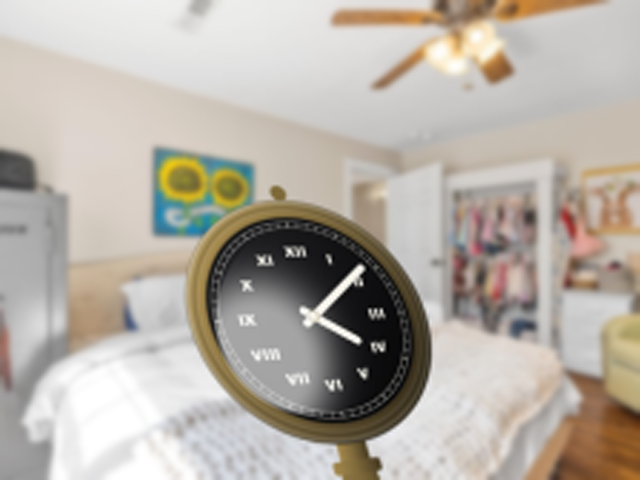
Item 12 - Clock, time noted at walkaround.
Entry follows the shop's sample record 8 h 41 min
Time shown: 4 h 09 min
